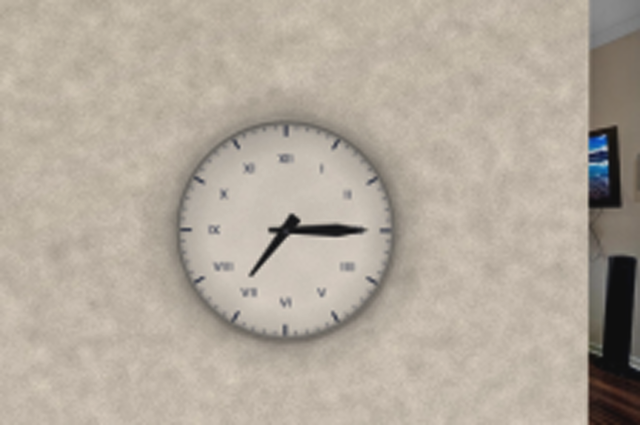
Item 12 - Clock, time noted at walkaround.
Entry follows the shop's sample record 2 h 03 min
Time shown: 7 h 15 min
